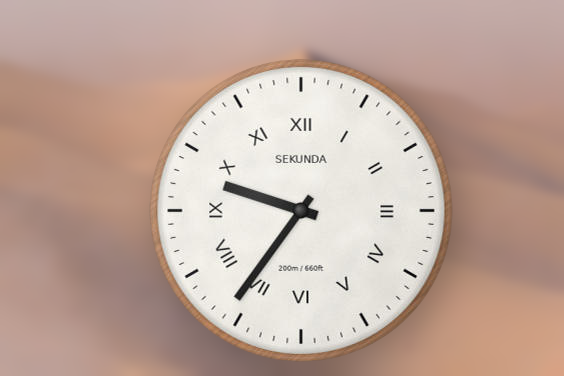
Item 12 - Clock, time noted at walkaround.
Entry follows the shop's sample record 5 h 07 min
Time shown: 9 h 36 min
